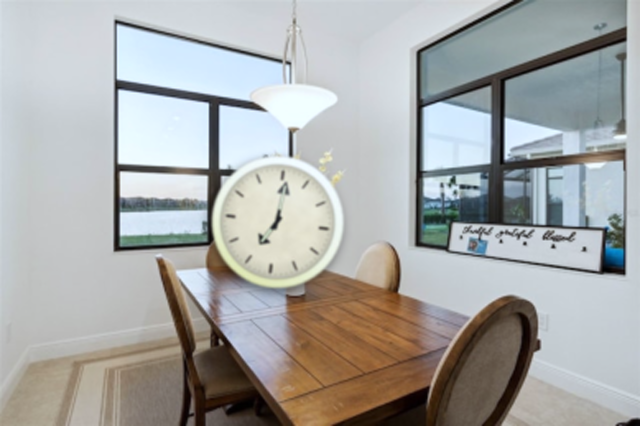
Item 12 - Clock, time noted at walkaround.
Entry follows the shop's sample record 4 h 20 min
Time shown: 7 h 01 min
